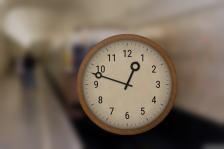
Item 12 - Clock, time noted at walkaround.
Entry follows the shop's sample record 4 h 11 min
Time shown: 12 h 48 min
